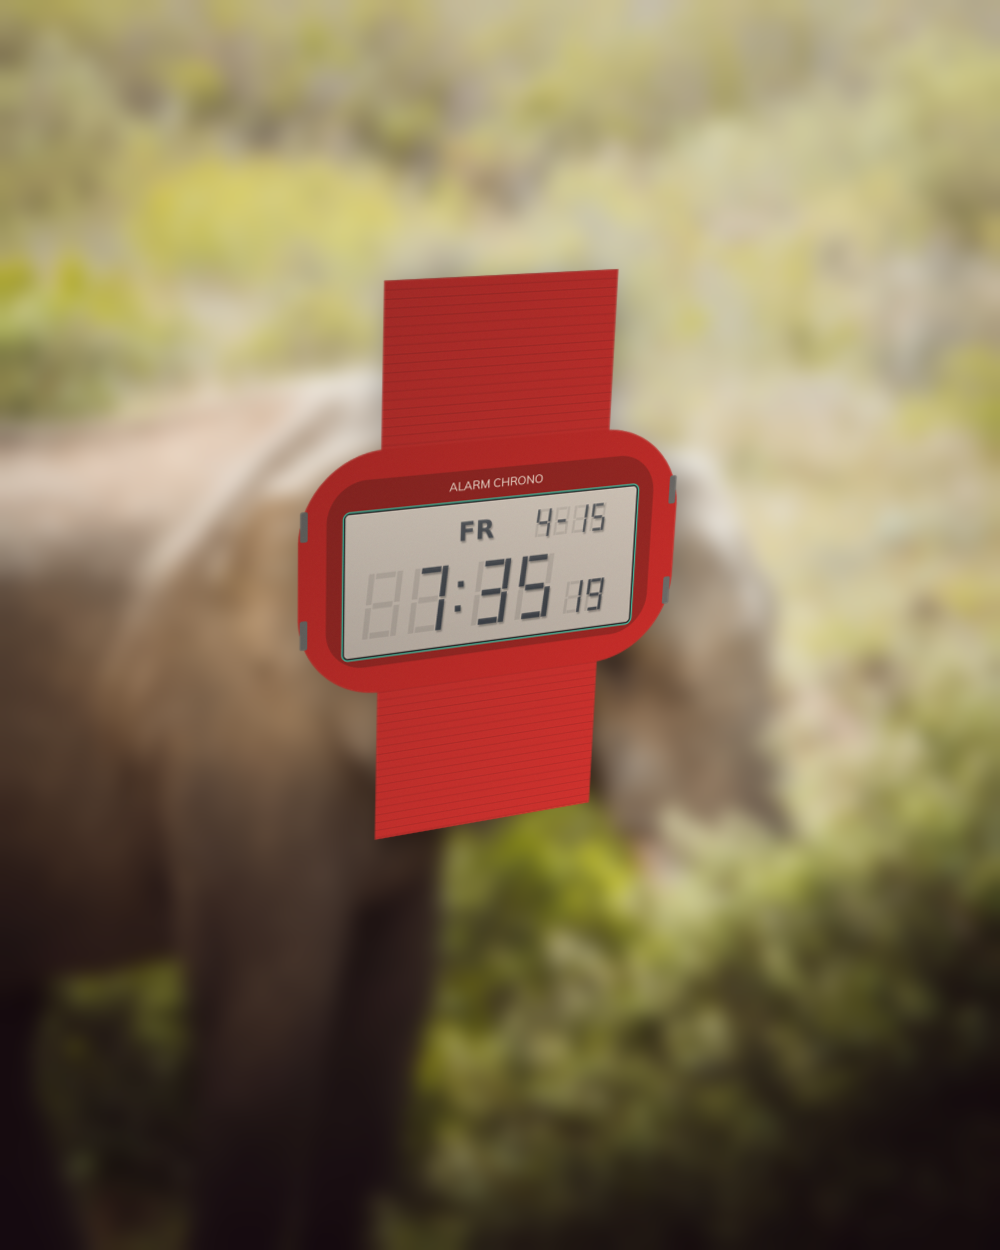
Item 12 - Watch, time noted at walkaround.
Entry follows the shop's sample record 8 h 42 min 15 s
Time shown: 7 h 35 min 19 s
